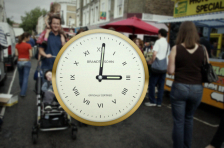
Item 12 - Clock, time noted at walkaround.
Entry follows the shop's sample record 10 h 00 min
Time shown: 3 h 01 min
